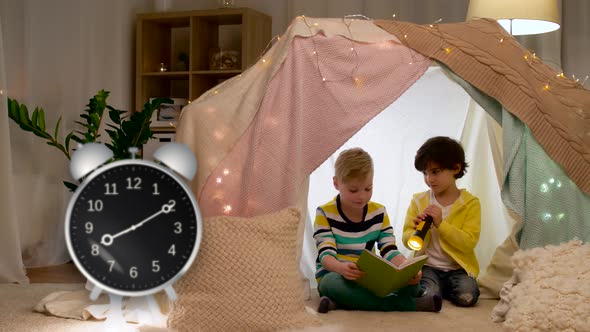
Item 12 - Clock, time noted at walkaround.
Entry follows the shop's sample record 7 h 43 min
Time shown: 8 h 10 min
